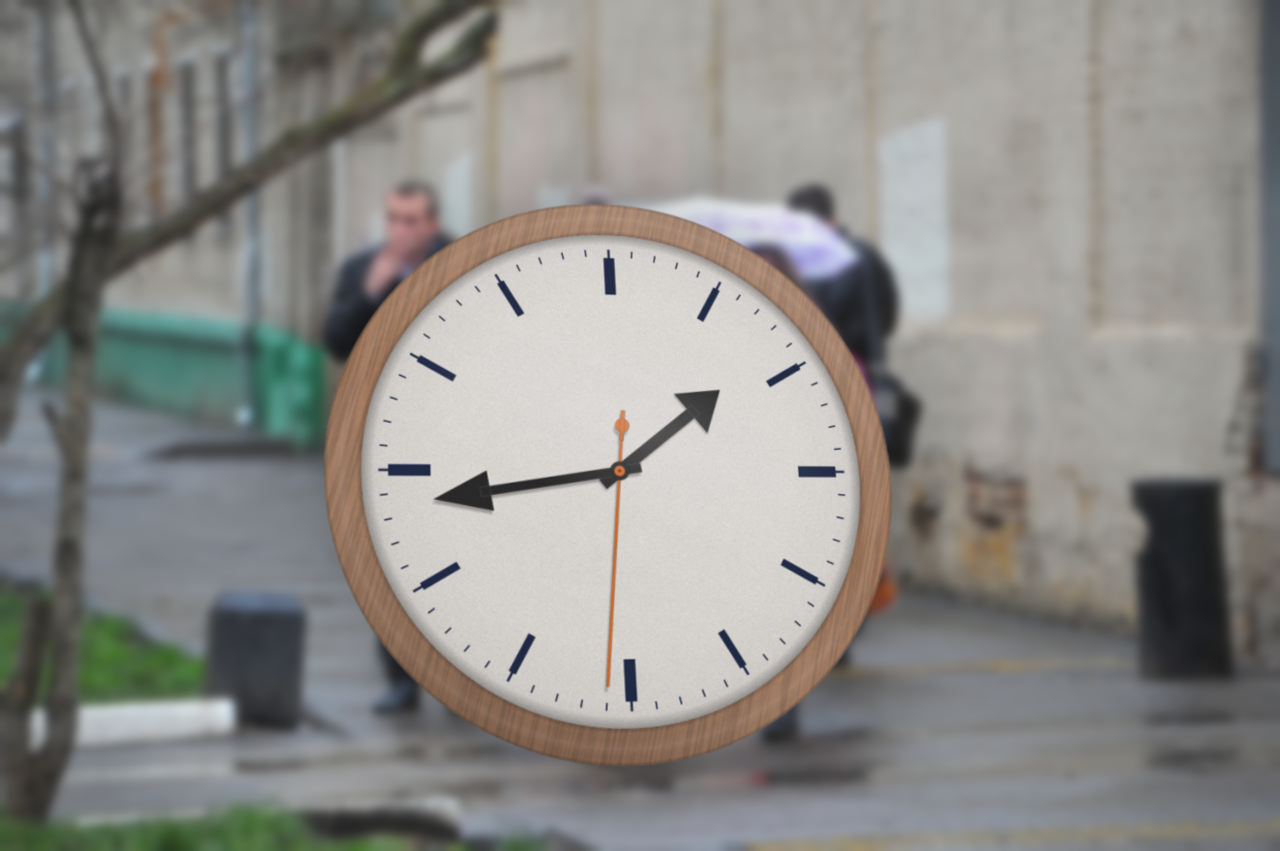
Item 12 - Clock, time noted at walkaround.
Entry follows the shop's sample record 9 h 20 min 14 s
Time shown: 1 h 43 min 31 s
